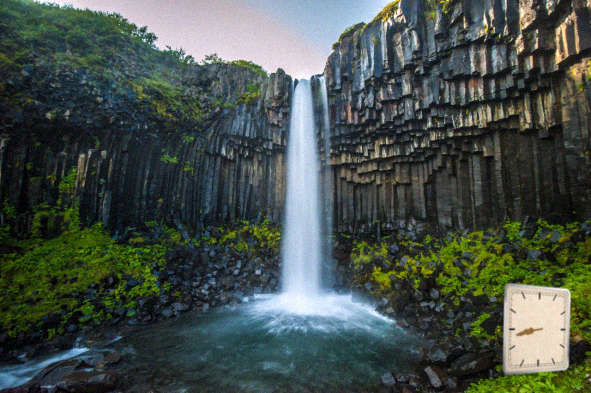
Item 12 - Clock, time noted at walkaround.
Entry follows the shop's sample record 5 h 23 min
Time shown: 8 h 43 min
